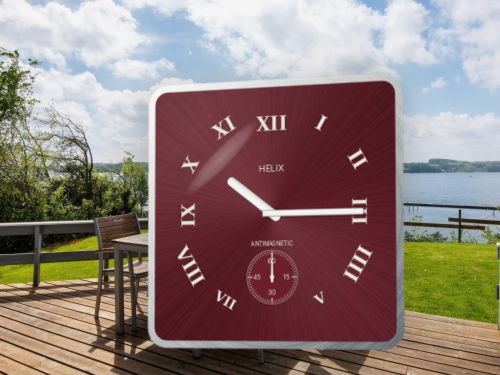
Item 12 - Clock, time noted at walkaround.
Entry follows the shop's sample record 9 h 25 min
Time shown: 10 h 15 min
